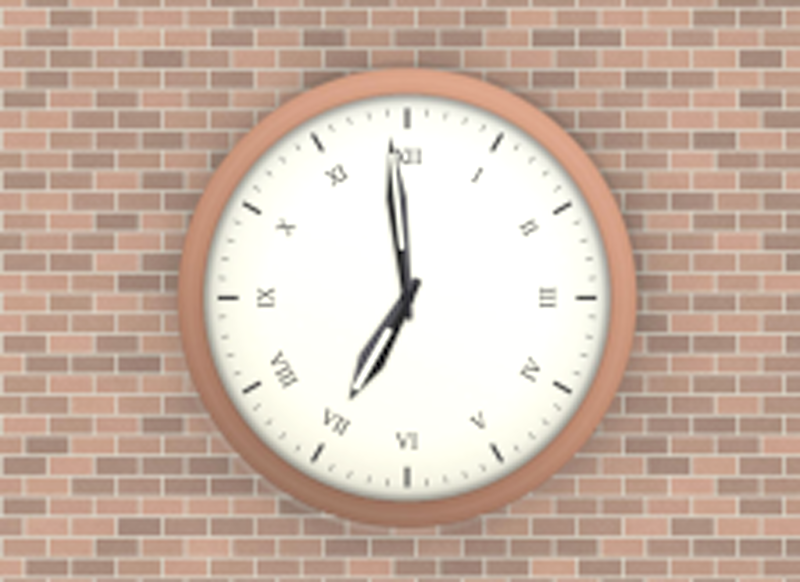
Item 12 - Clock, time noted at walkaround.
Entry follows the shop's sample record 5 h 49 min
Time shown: 6 h 59 min
